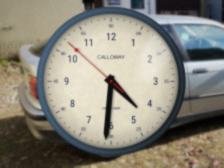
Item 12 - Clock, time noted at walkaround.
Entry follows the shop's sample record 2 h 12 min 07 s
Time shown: 4 h 30 min 52 s
